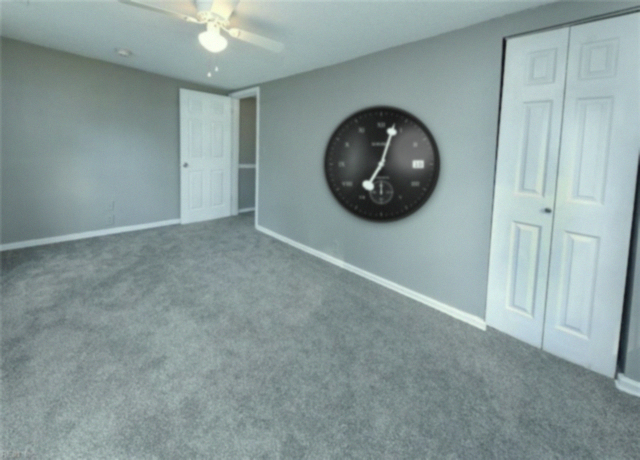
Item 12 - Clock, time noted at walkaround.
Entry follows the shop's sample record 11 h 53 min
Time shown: 7 h 03 min
